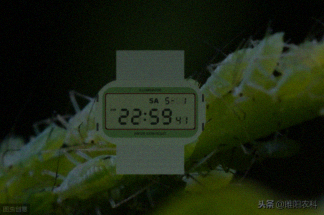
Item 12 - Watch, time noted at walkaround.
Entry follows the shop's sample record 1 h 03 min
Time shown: 22 h 59 min
